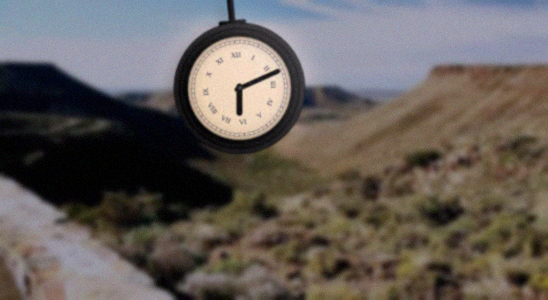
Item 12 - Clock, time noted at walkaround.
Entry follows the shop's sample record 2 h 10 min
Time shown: 6 h 12 min
